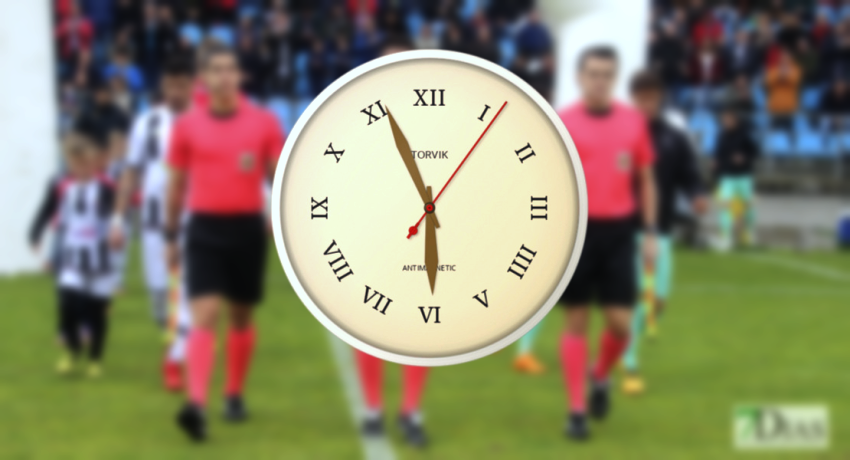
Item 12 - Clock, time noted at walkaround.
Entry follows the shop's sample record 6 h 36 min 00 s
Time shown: 5 h 56 min 06 s
